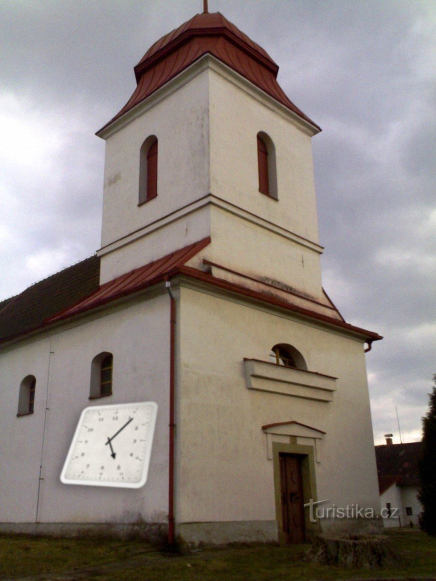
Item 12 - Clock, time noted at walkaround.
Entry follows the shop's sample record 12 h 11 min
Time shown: 5 h 06 min
